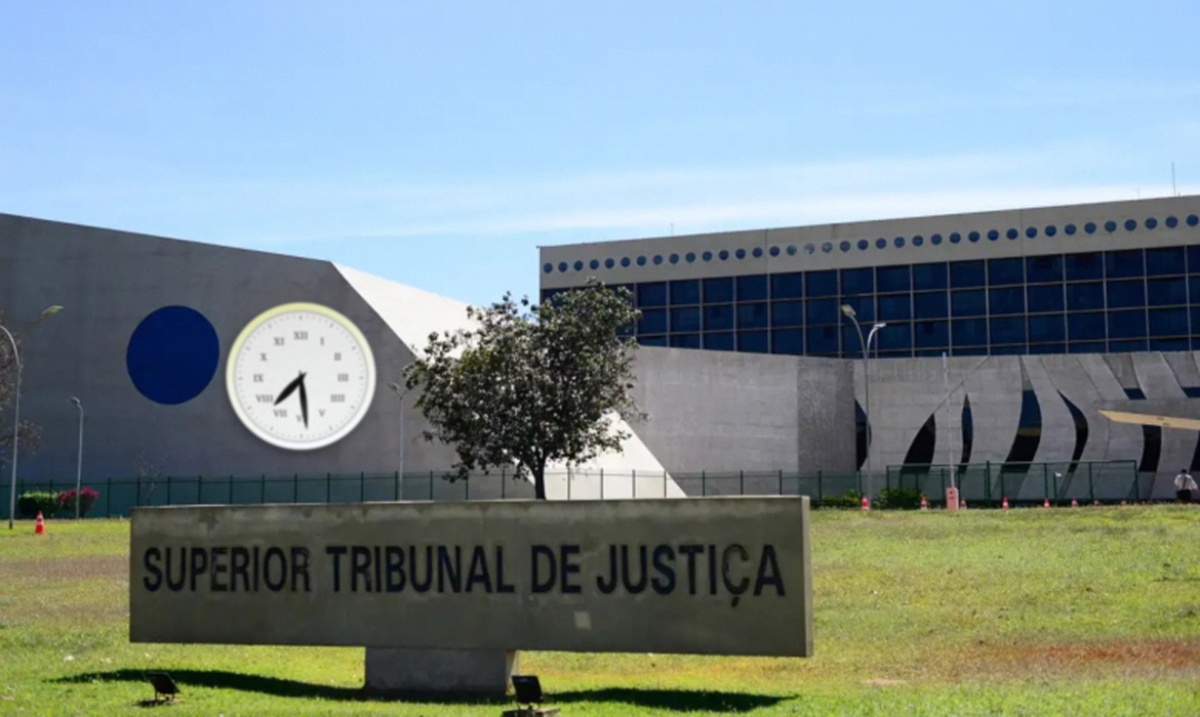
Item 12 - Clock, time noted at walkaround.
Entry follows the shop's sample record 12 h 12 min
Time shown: 7 h 29 min
